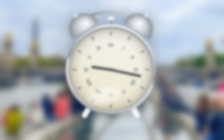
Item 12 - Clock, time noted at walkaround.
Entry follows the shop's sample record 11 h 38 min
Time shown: 9 h 17 min
